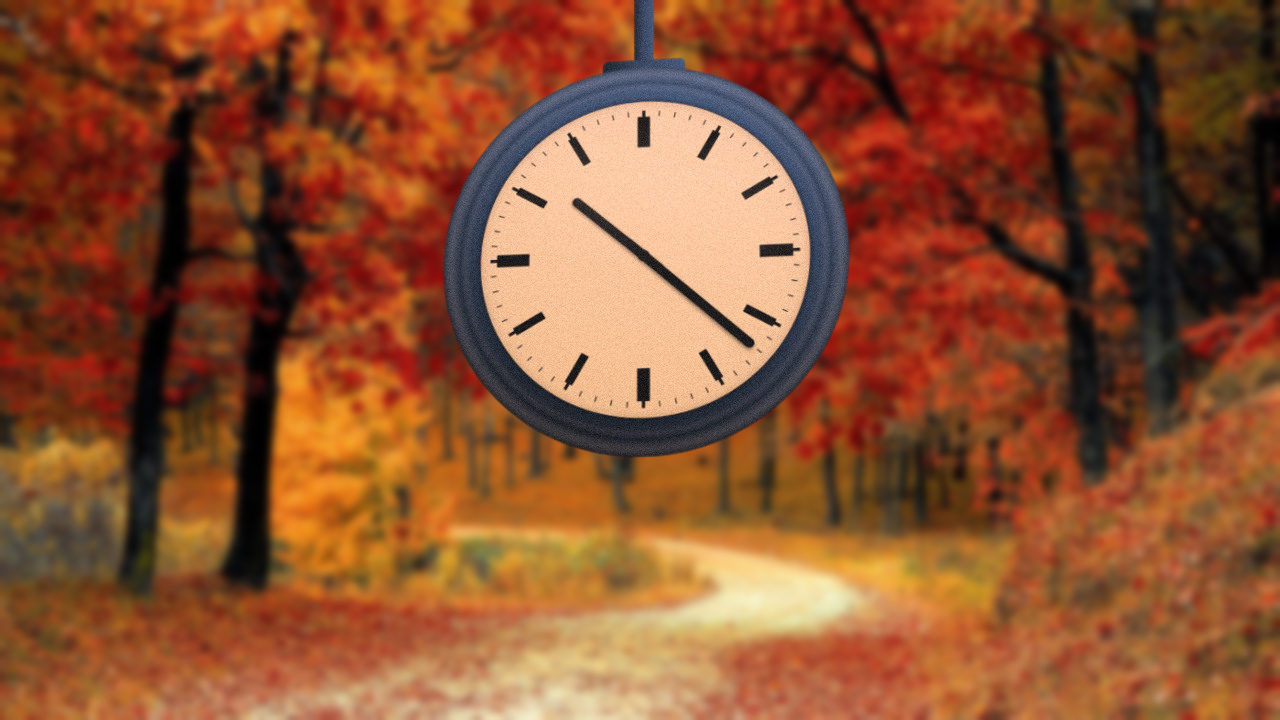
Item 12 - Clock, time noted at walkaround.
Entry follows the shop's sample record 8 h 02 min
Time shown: 10 h 22 min
